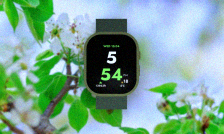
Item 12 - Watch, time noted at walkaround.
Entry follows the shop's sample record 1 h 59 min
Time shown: 5 h 54 min
